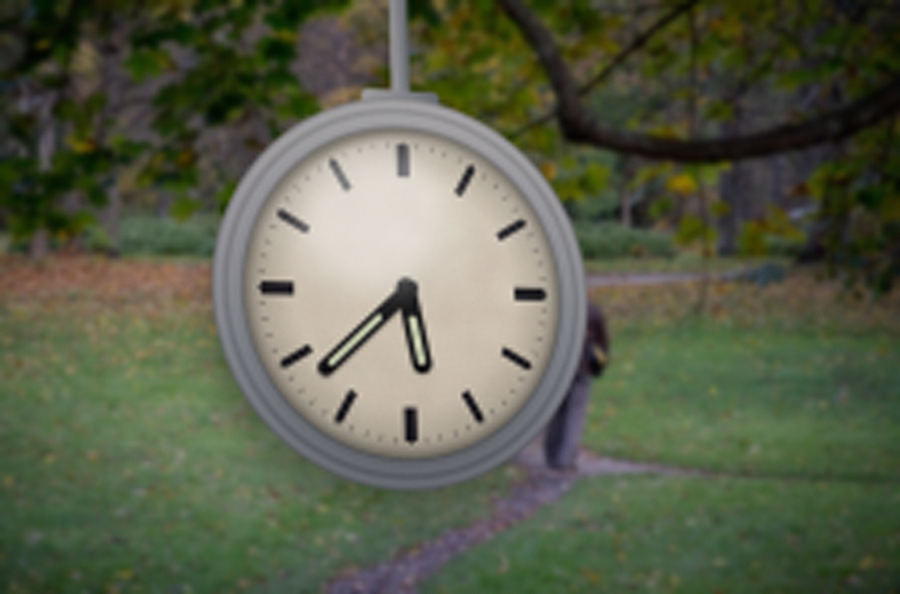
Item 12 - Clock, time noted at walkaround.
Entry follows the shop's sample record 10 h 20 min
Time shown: 5 h 38 min
